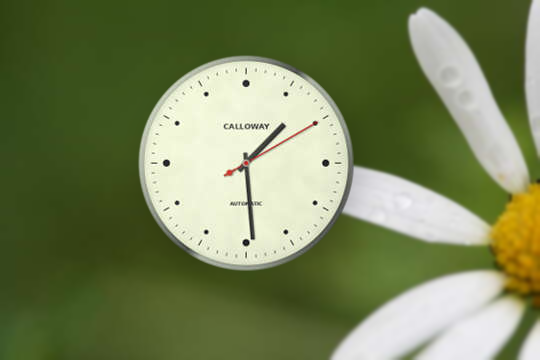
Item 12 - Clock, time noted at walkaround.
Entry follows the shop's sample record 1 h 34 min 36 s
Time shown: 1 h 29 min 10 s
